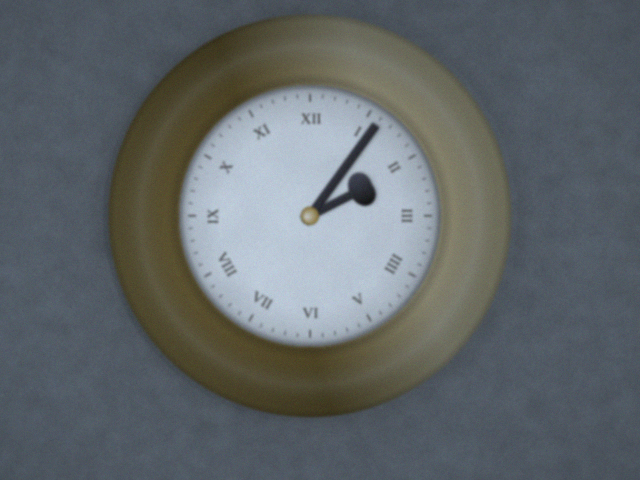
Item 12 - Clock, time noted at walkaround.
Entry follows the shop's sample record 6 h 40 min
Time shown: 2 h 06 min
